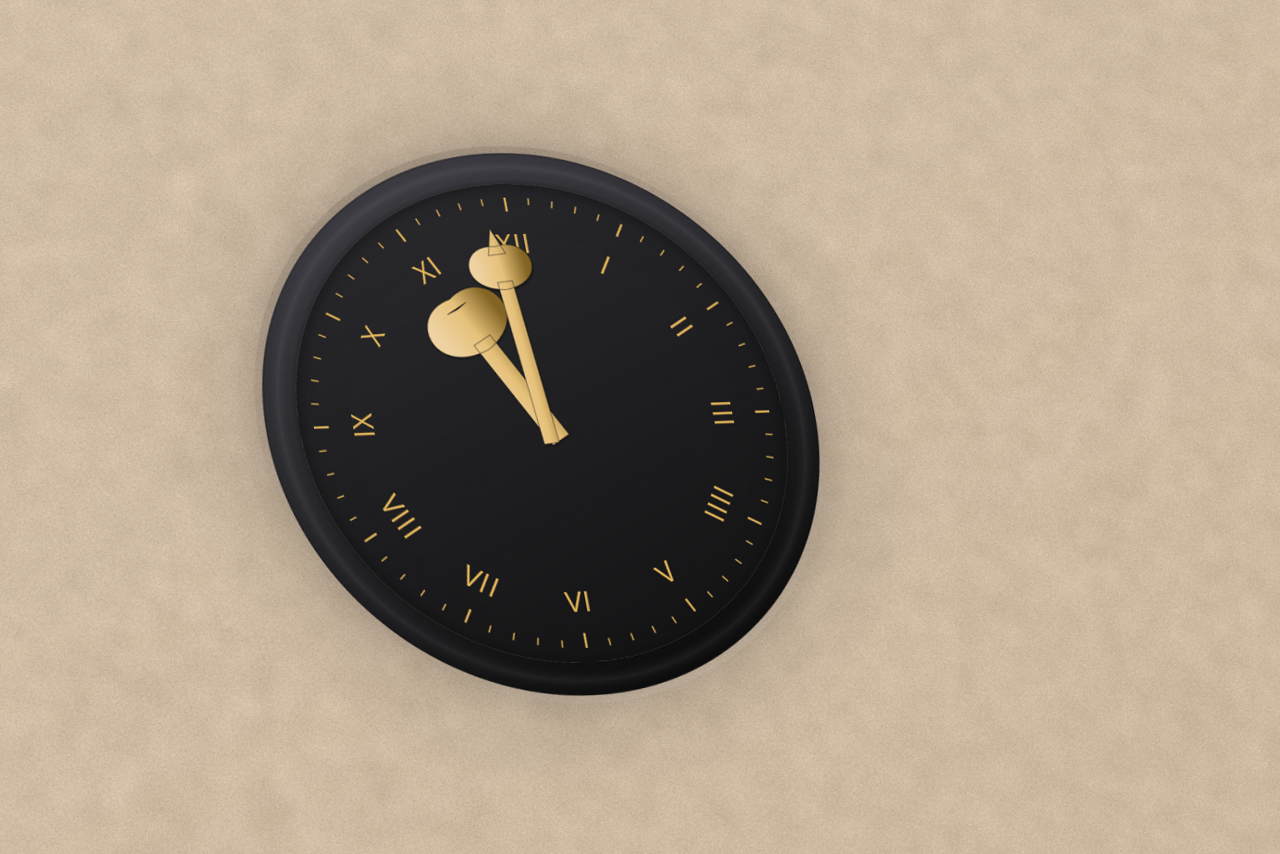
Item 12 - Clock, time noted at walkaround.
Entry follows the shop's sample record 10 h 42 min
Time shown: 10 h 59 min
